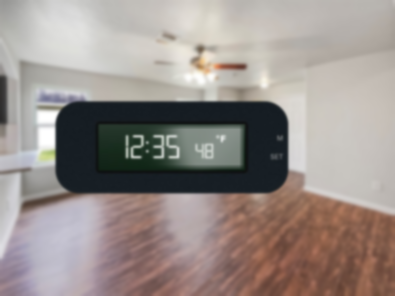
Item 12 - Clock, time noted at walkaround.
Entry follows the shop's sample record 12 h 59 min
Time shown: 12 h 35 min
